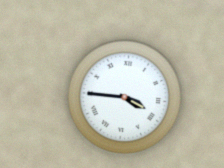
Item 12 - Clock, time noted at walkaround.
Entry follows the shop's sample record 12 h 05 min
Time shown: 3 h 45 min
